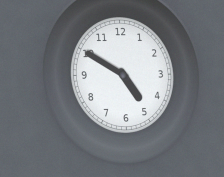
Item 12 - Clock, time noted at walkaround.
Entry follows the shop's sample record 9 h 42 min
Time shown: 4 h 50 min
